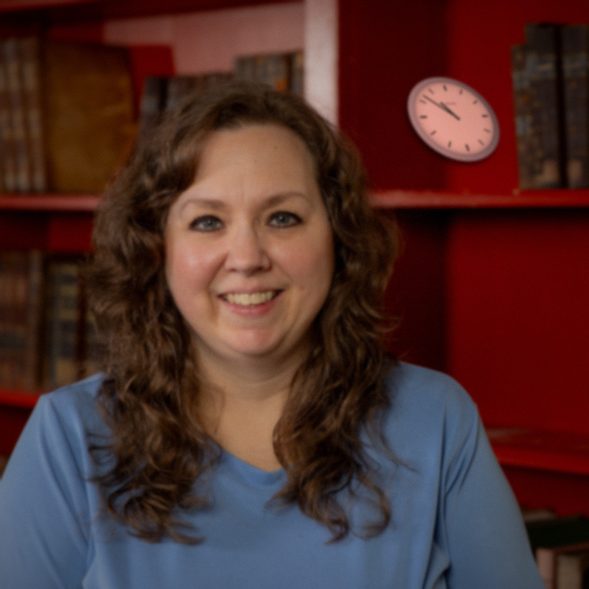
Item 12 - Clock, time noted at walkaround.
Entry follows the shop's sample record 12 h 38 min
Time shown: 10 h 52 min
